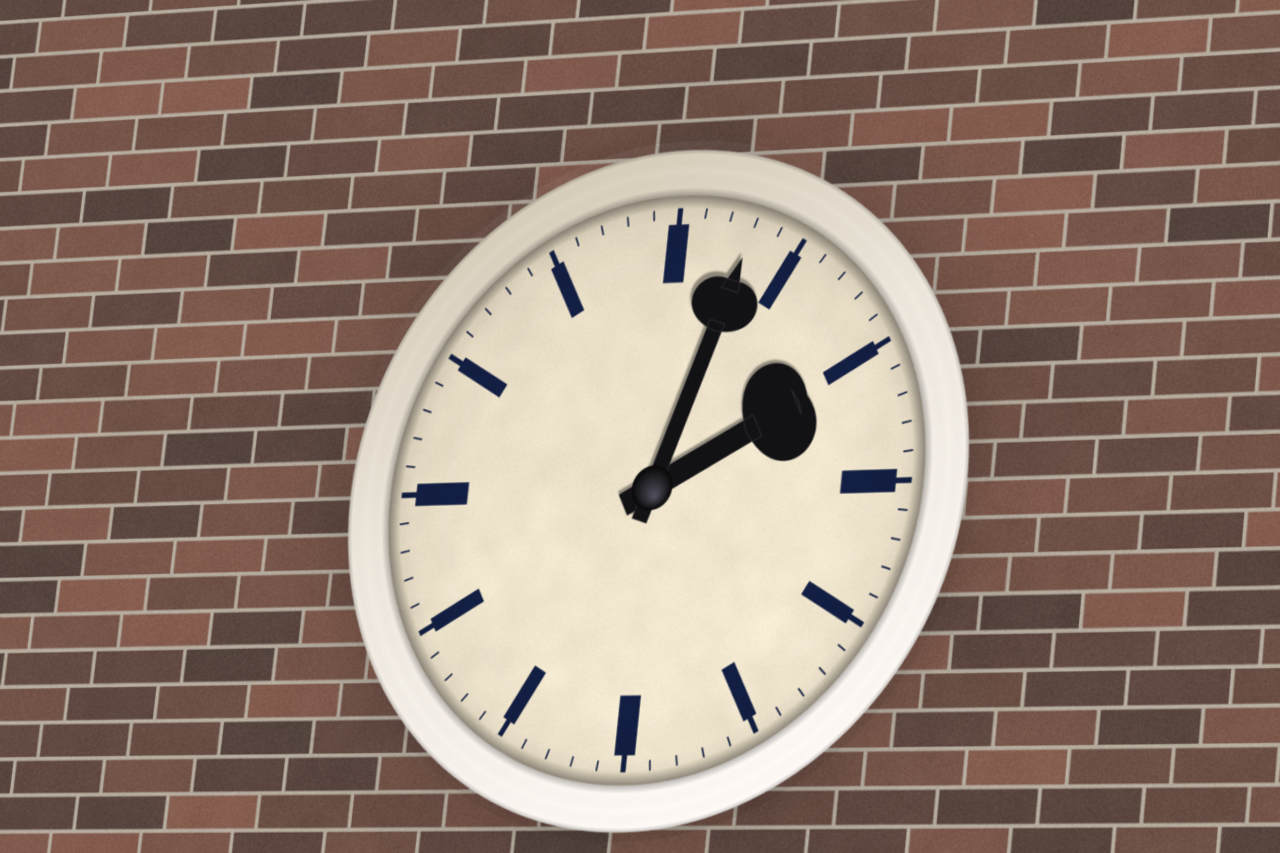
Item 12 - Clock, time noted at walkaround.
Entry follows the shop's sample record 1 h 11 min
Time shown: 2 h 03 min
